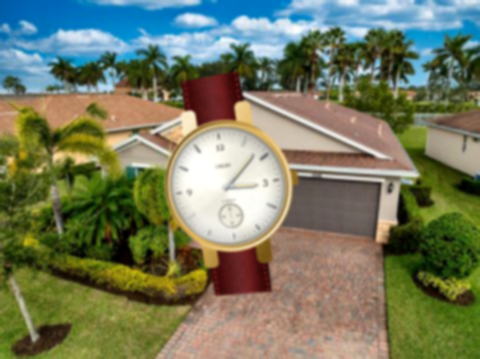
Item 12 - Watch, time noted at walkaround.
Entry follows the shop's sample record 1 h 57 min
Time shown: 3 h 08 min
